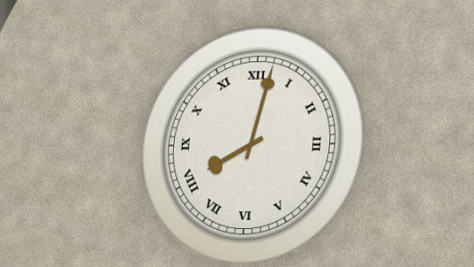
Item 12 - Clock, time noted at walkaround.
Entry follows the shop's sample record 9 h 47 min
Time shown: 8 h 02 min
